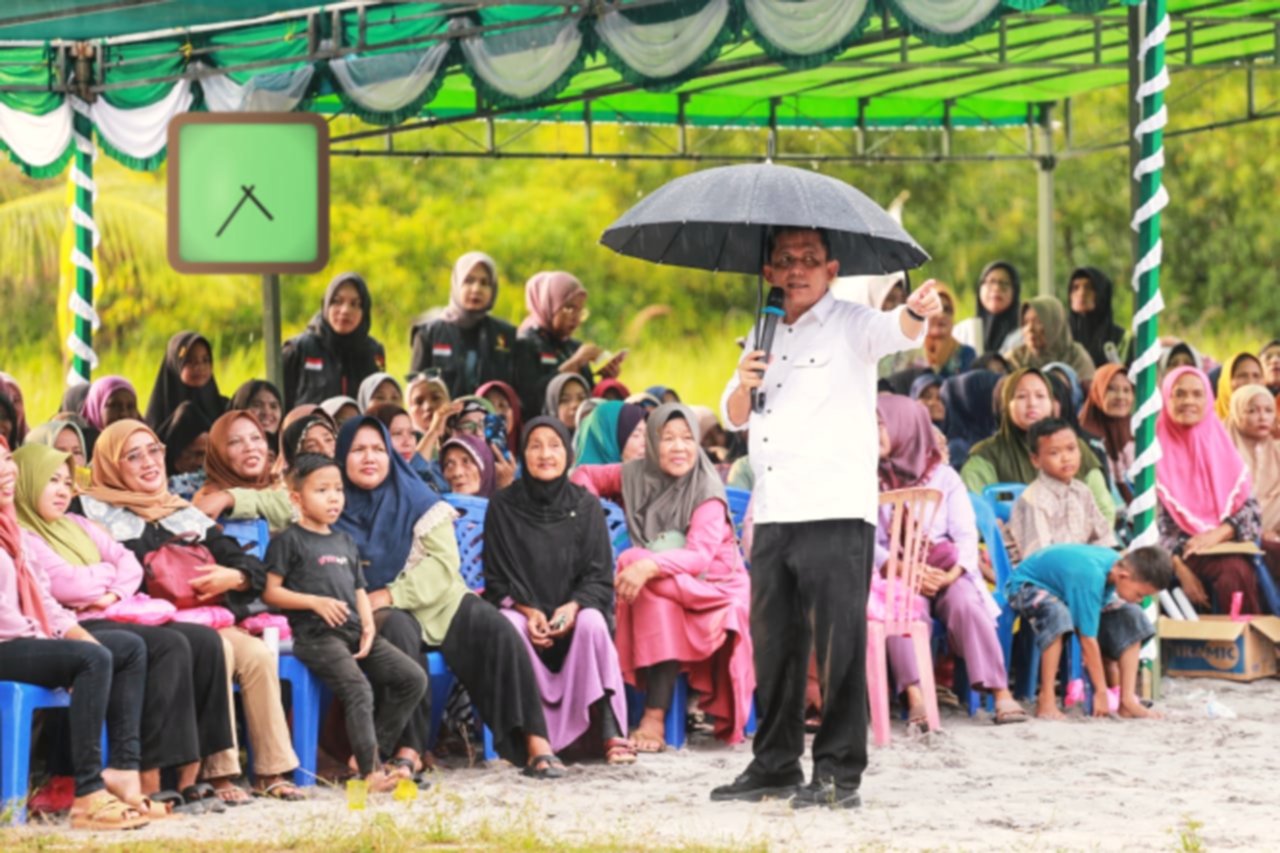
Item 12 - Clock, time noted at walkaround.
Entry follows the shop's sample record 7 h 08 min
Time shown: 4 h 36 min
